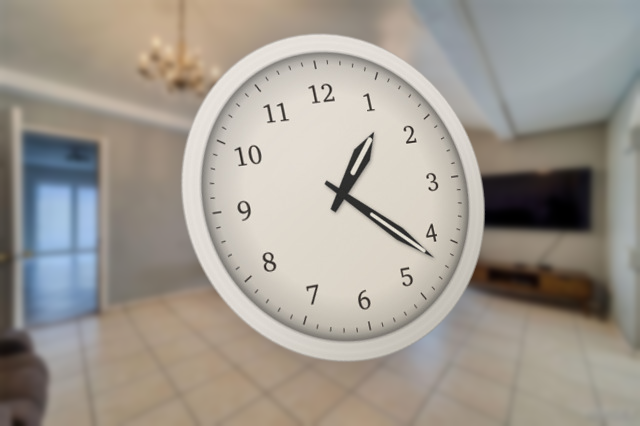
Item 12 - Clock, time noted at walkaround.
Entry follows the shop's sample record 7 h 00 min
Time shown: 1 h 22 min
